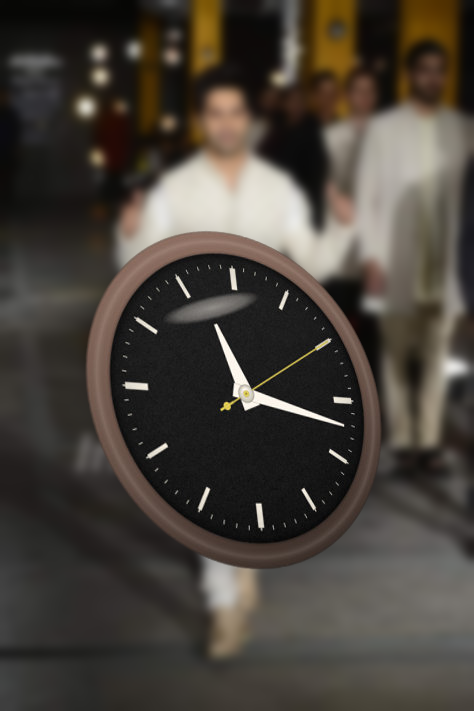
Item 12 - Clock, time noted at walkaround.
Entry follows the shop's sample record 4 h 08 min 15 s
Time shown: 11 h 17 min 10 s
